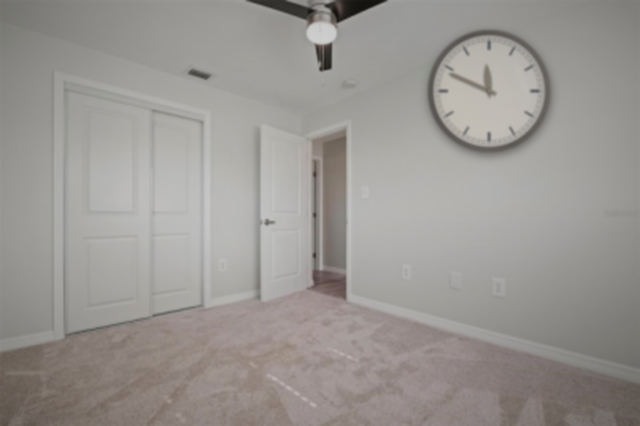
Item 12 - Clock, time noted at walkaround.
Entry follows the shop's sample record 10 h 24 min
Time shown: 11 h 49 min
